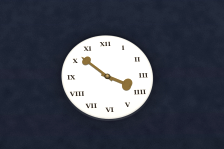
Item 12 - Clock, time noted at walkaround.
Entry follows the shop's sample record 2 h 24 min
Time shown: 3 h 52 min
